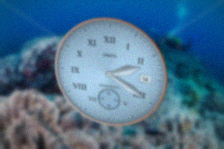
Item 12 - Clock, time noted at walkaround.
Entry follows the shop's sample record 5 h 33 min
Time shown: 2 h 20 min
